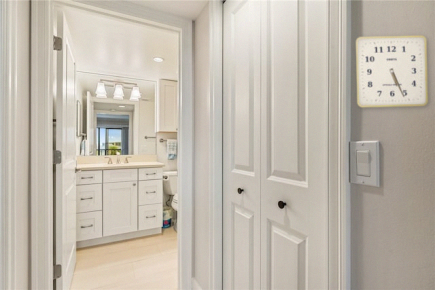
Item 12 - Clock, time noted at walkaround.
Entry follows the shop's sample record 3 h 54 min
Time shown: 5 h 26 min
